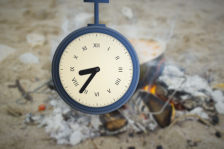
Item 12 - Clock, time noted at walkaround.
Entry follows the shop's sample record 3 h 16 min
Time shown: 8 h 36 min
